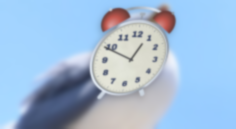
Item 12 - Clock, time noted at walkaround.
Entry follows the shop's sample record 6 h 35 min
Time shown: 12 h 49 min
